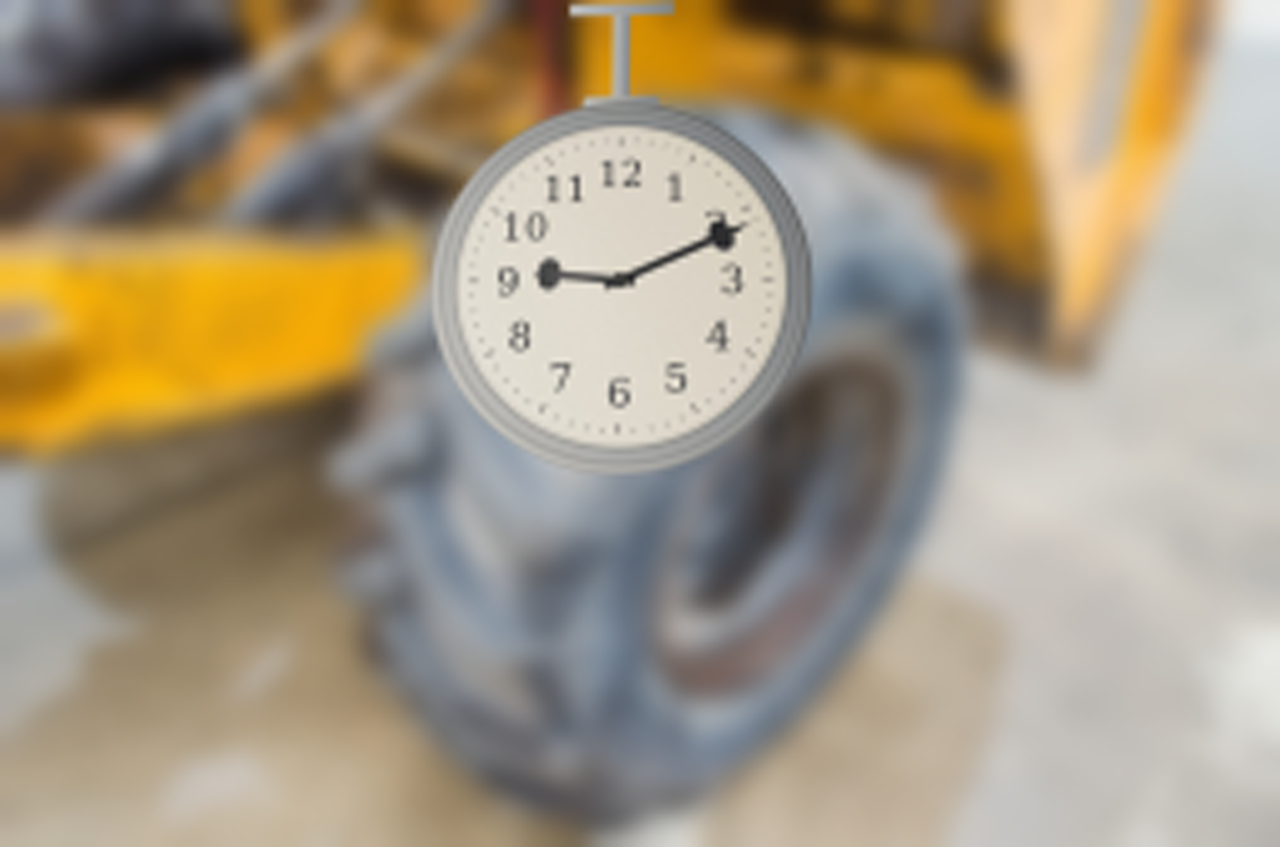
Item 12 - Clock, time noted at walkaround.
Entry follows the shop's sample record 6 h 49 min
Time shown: 9 h 11 min
